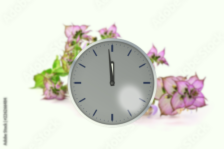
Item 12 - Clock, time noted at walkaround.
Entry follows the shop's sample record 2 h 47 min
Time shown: 11 h 59 min
